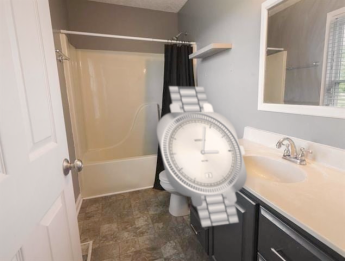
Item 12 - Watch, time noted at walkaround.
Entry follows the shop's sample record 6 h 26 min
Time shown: 3 h 03 min
